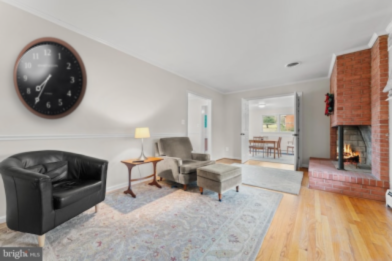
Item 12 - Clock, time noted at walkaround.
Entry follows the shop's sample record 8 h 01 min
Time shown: 7 h 35 min
